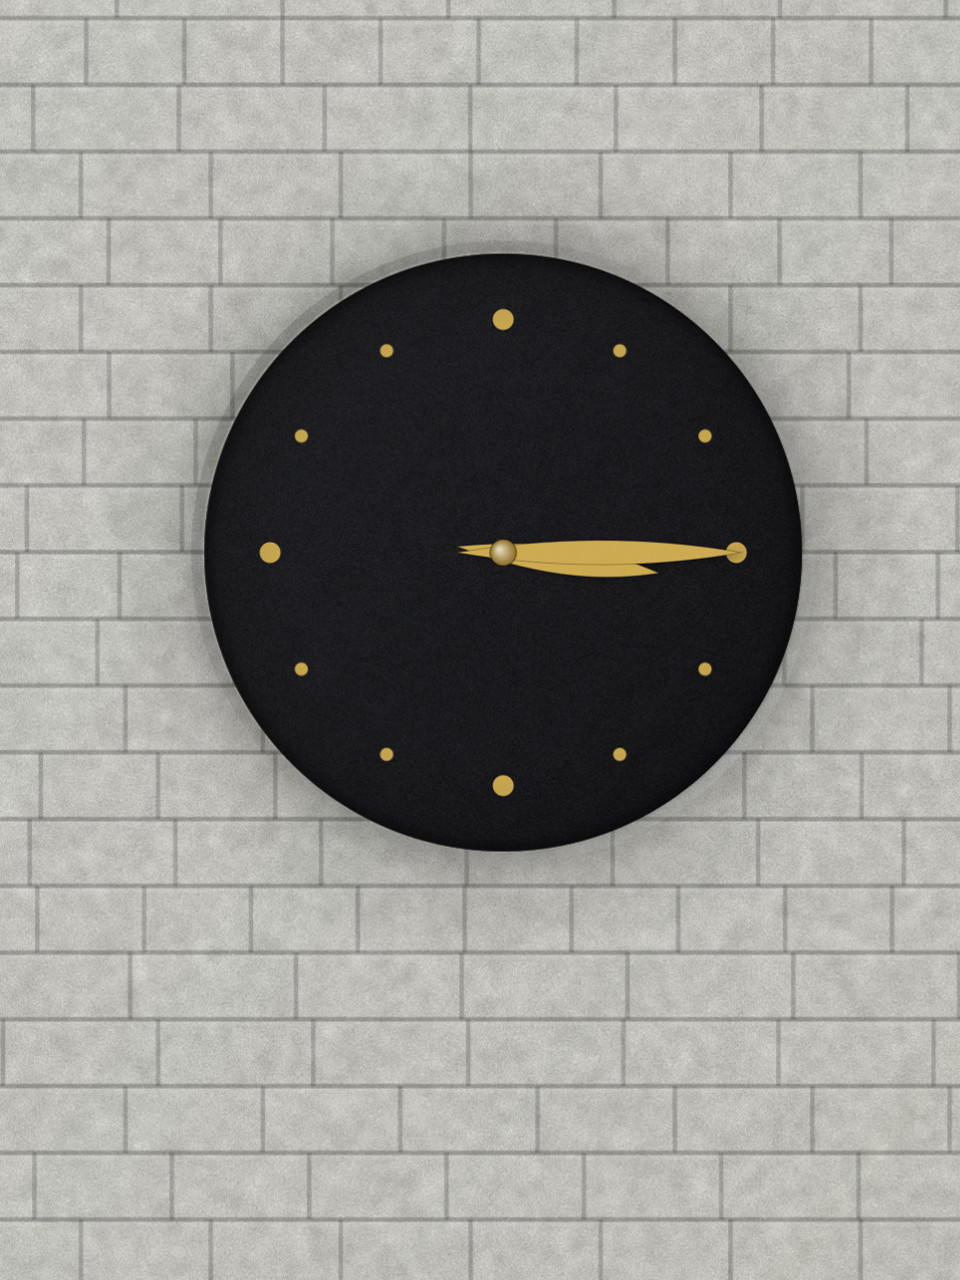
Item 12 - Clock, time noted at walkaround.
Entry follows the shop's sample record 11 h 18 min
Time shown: 3 h 15 min
